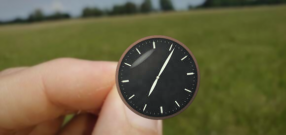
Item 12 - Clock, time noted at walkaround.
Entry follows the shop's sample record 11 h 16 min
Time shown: 7 h 06 min
